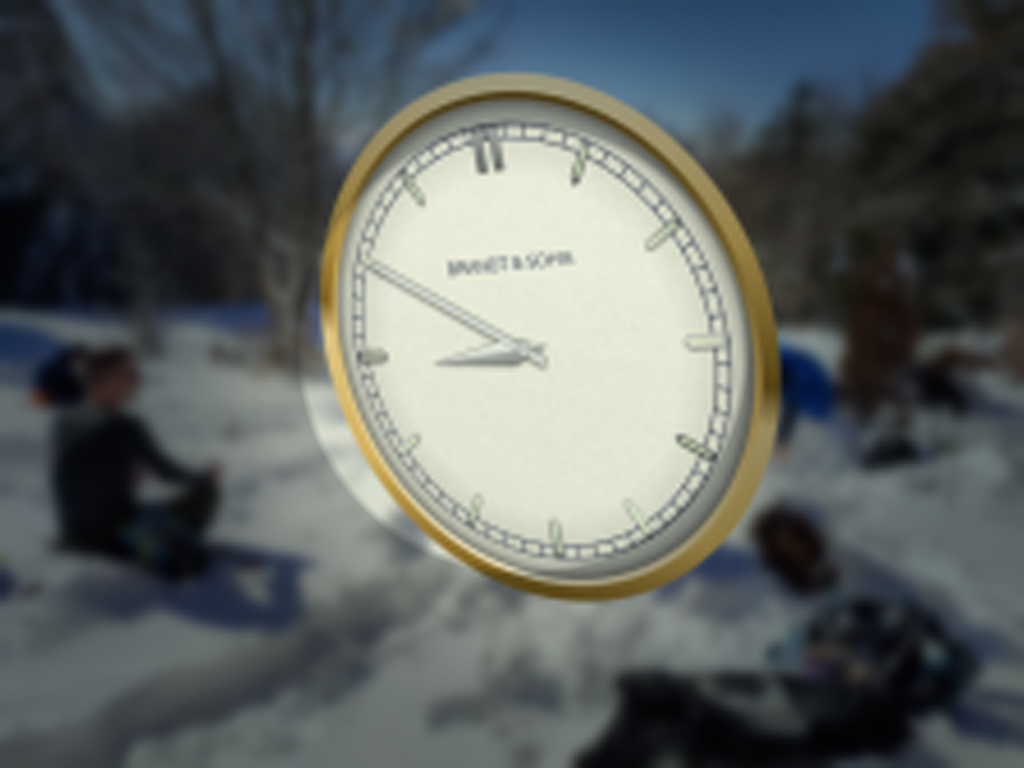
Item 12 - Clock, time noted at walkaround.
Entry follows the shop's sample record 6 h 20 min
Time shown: 8 h 50 min
